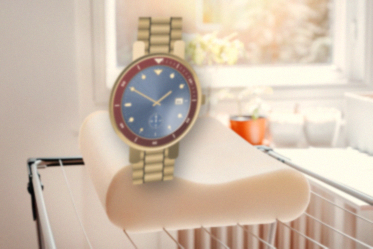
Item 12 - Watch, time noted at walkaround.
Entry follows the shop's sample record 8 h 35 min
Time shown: 1 h 50 min
